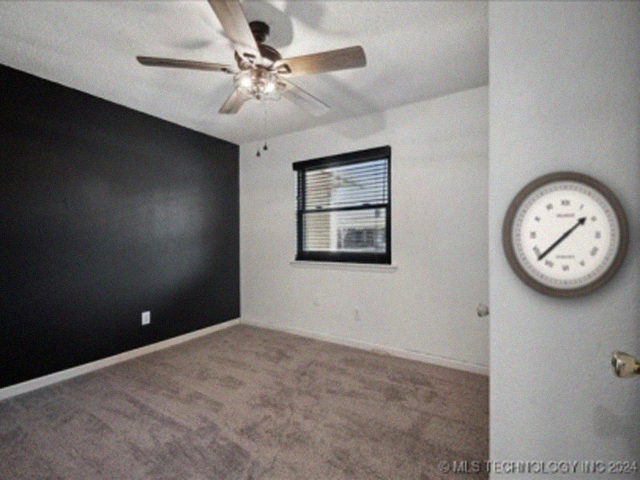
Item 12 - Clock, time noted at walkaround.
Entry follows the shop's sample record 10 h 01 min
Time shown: 1 h 38 min
